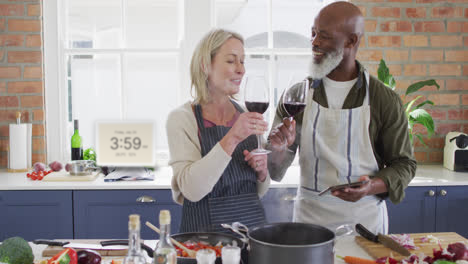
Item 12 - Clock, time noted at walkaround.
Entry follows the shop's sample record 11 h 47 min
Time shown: 3 h 59 min
